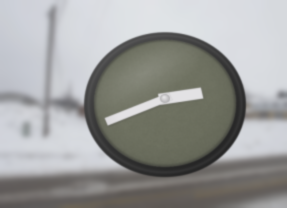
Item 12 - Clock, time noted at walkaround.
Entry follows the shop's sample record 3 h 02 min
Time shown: 2 h 41 min
